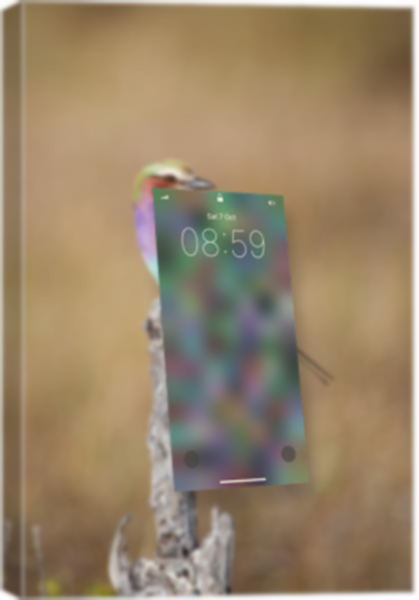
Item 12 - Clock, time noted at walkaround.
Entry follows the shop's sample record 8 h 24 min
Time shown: 8 h 59 min
